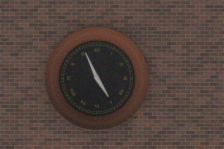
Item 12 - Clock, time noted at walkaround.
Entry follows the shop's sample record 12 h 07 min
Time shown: 4 h 56 min
